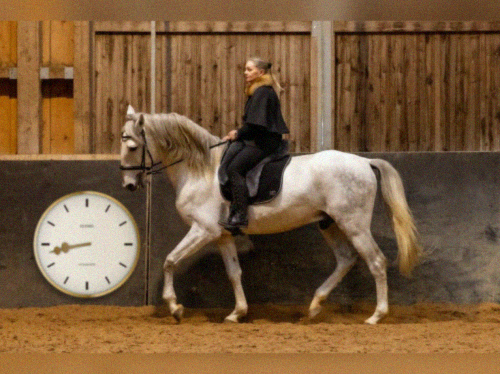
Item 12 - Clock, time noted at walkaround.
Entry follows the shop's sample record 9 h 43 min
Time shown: 8 h 43 min
